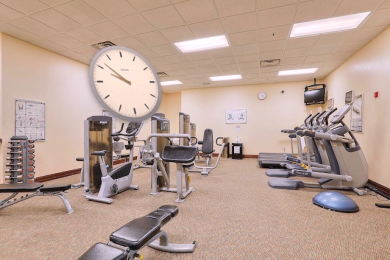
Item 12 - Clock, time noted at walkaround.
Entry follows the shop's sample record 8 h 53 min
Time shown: 9 h 52 min
